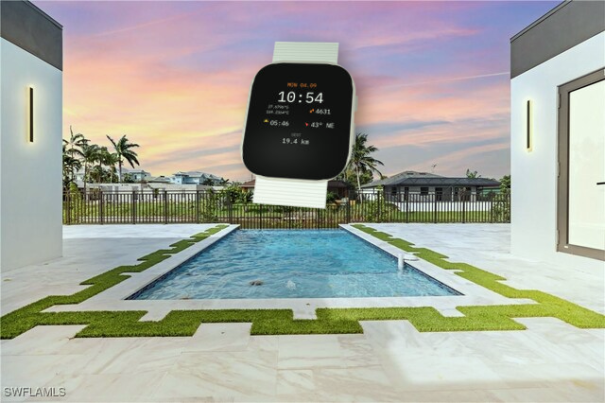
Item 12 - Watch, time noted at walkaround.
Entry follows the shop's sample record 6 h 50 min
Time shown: 10 h 54 min
